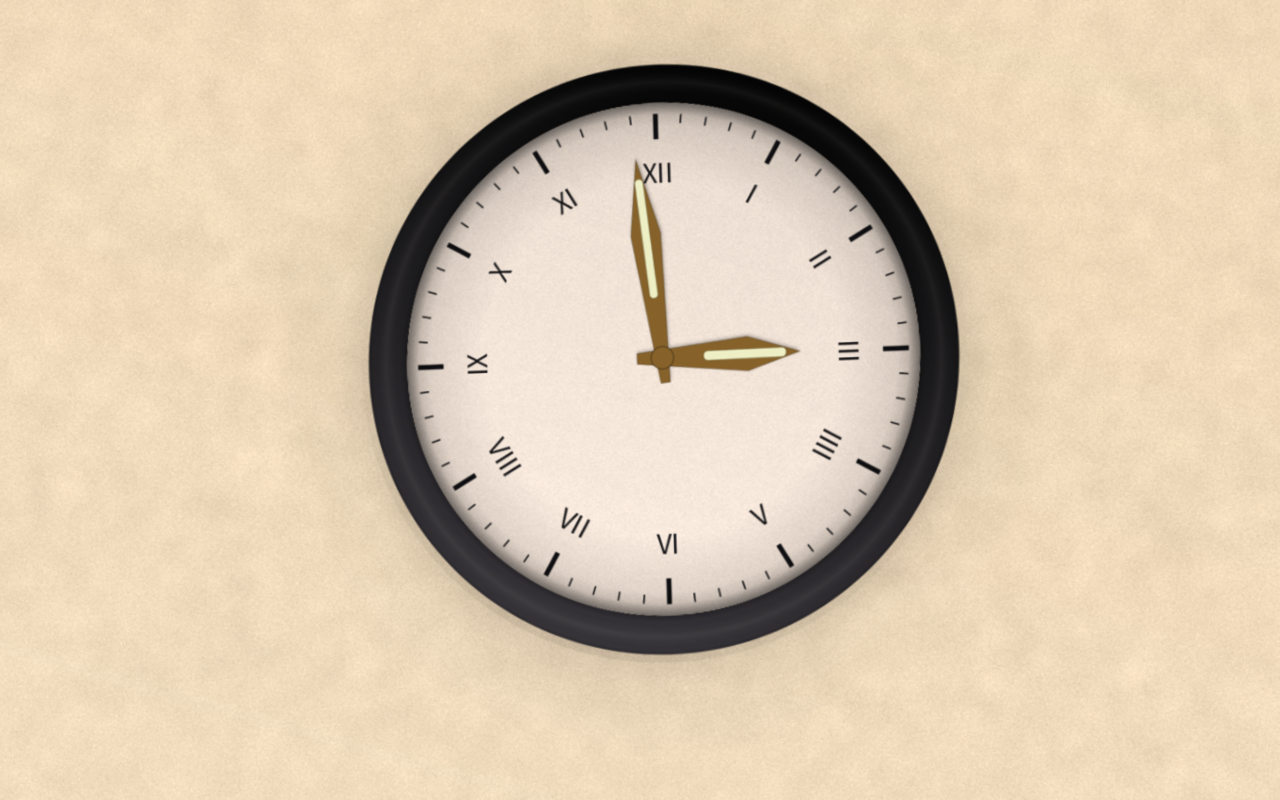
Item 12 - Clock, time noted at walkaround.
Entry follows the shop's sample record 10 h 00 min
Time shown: 2 h 59 min
